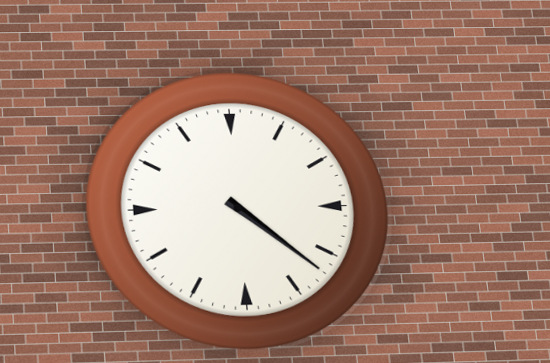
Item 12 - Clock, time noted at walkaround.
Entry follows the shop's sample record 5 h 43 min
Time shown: 4 h 22 min
